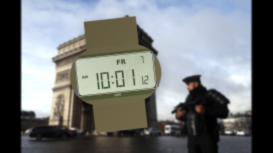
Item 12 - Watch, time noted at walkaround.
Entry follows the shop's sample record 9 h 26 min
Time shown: 10 h 01 min
